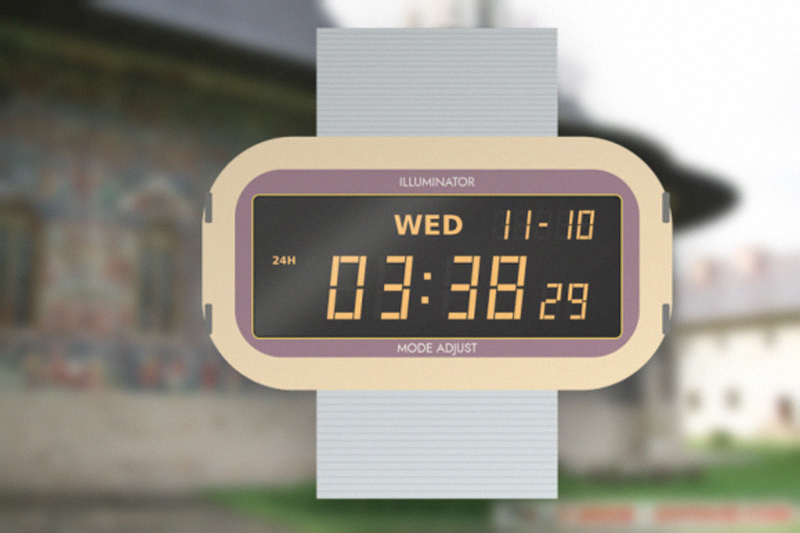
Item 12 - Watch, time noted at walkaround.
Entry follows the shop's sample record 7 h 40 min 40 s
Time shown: 3 h 38 min 29 s
